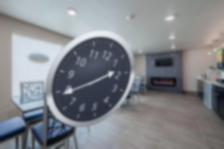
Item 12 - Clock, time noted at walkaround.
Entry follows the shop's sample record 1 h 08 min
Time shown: 1 h 39 min
